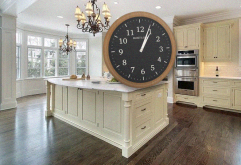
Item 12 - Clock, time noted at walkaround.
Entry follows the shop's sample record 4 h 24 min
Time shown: 1 h 04 min
